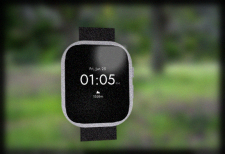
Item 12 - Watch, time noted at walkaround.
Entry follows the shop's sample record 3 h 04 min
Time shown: 1 h 05 min
